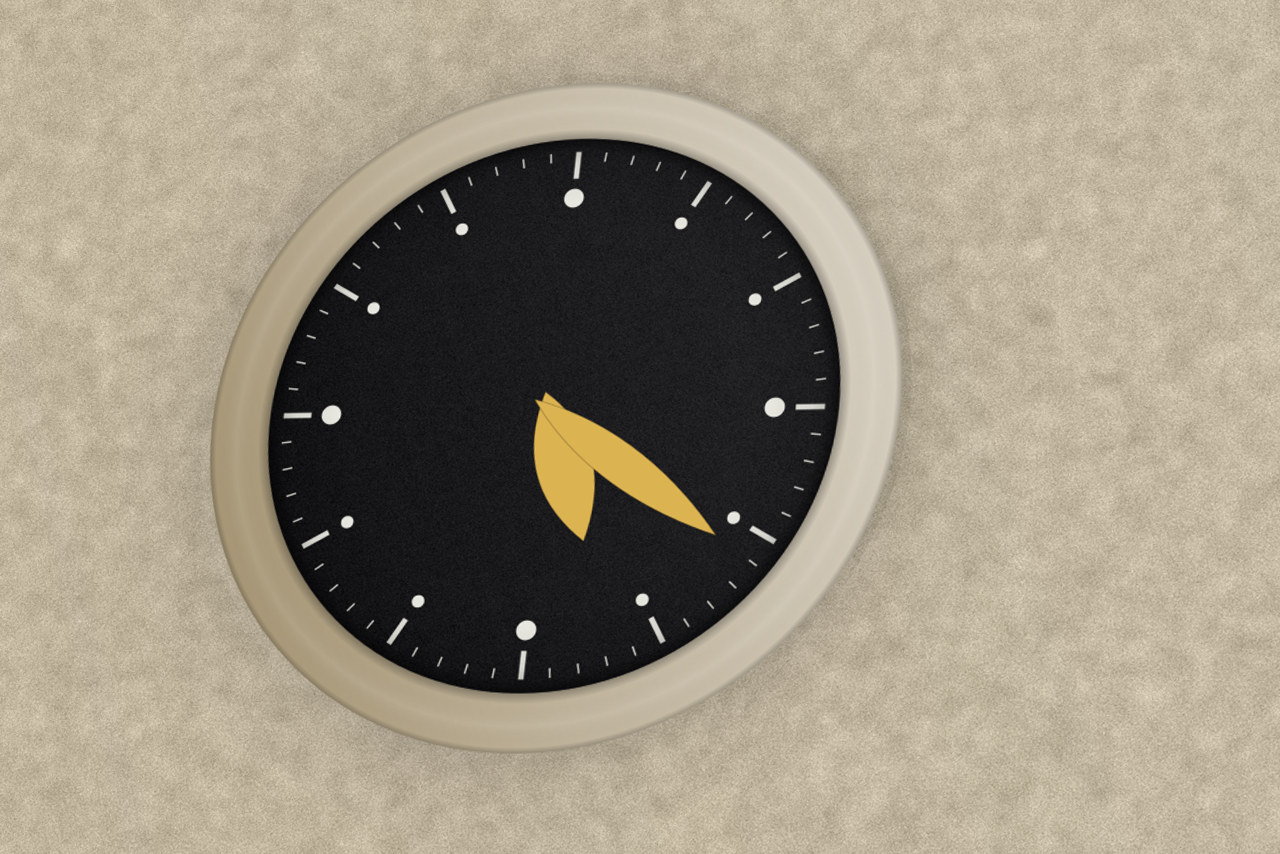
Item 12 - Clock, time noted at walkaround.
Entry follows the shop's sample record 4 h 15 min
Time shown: 5 h 21 min
